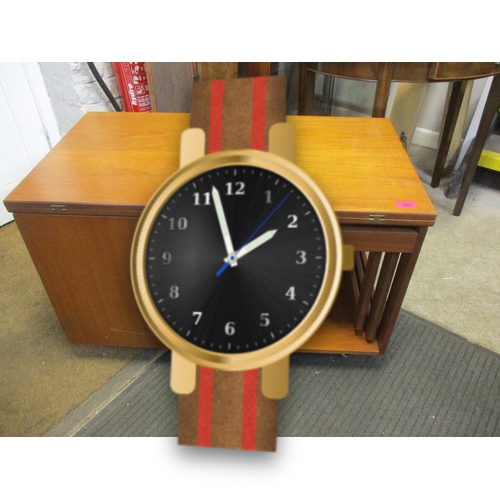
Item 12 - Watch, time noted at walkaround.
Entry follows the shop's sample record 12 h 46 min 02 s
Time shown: 1 h 57 min 07 s
